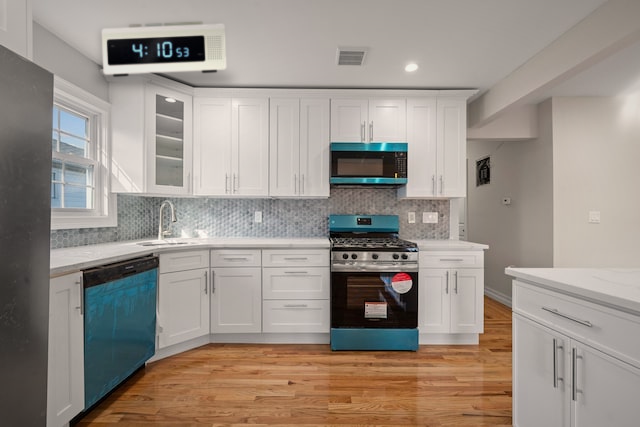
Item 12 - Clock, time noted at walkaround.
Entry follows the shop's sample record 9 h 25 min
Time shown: 4 h 10 min
